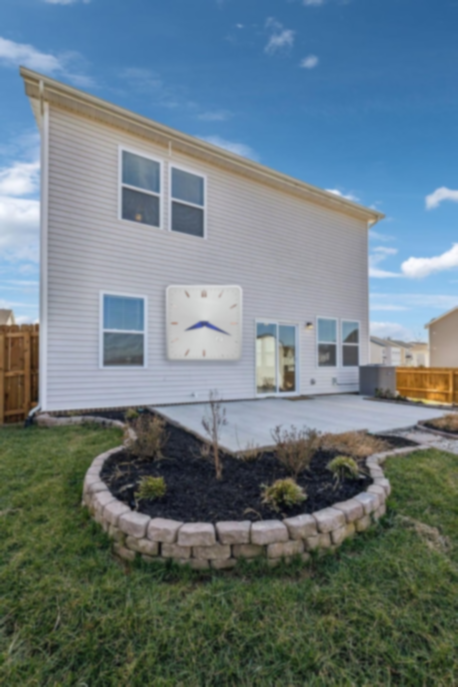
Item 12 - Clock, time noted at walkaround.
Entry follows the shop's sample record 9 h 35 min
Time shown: 8 h 19 min
